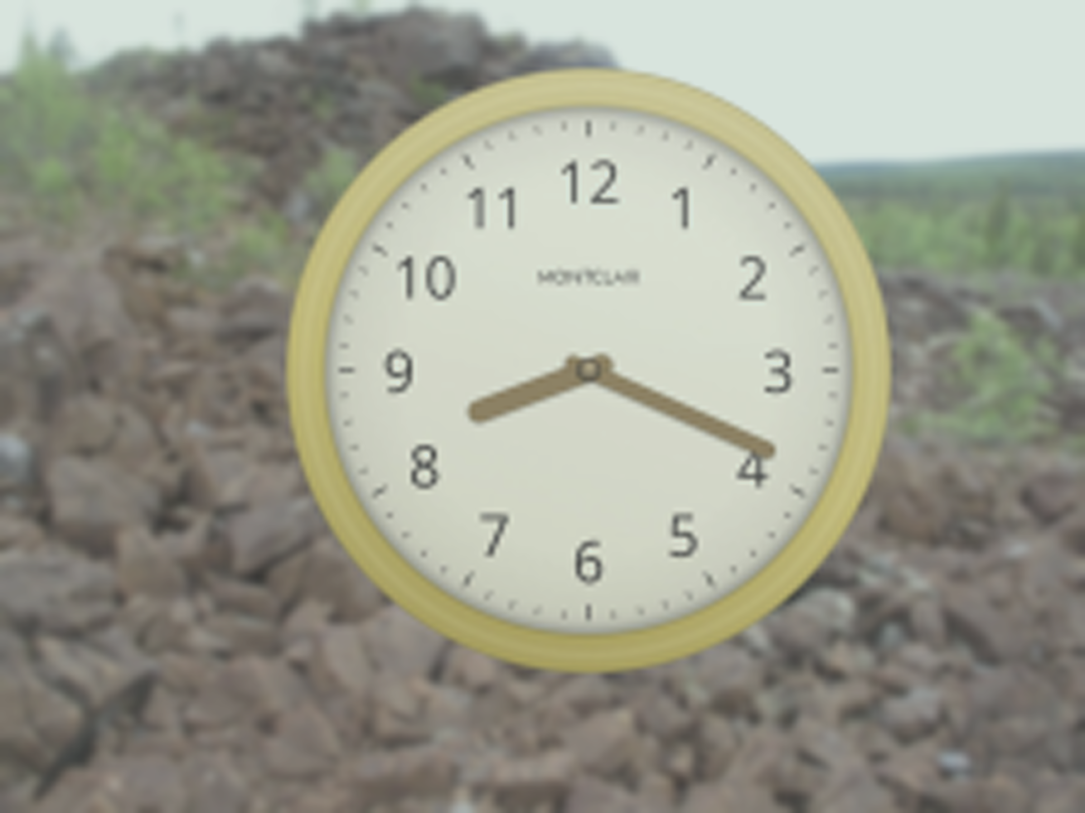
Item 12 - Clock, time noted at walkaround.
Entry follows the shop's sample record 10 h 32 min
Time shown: 8 h 19 min
